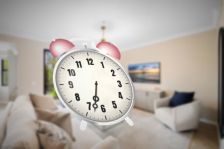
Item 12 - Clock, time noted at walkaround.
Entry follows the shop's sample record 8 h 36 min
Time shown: 6 h 33 min
